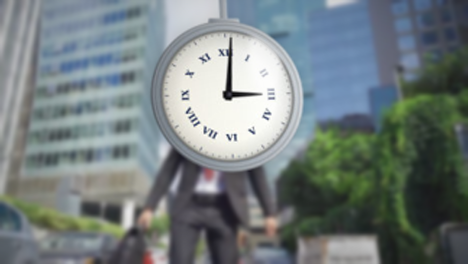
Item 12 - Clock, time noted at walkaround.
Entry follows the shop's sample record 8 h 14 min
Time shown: 3 h 01 min
